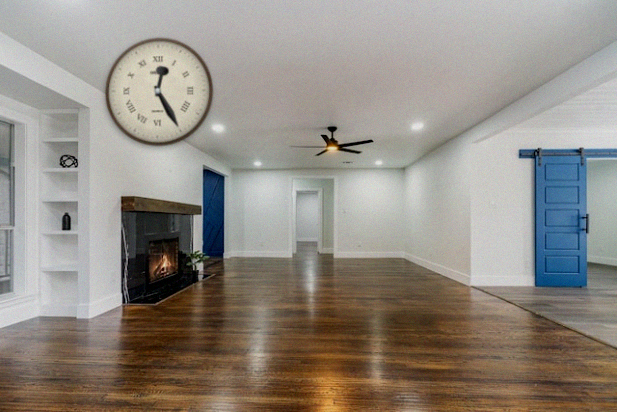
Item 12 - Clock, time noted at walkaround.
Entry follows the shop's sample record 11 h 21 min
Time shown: 12 h 25 min
